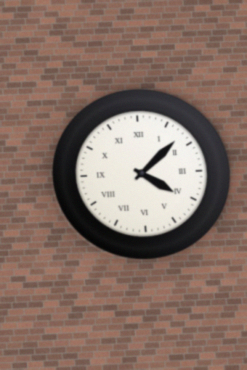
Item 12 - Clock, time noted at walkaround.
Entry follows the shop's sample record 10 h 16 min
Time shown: 4 h 08 min
